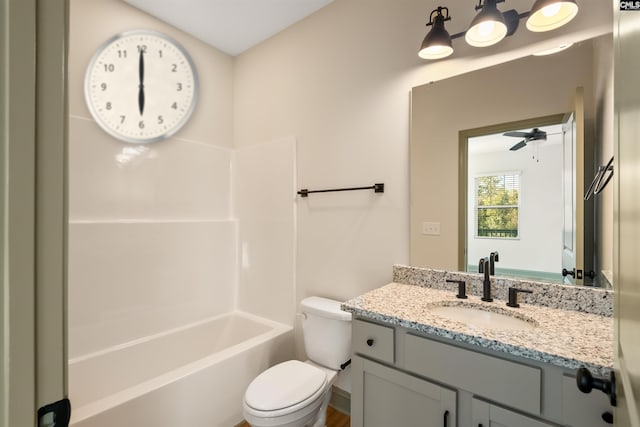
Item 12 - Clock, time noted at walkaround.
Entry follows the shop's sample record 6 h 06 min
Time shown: 6 h 00 min
